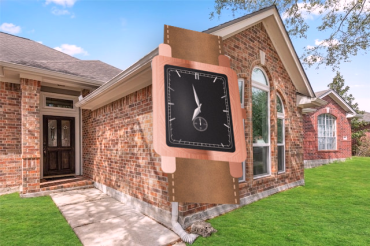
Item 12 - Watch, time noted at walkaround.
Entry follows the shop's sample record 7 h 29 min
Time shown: 6 h 58 min
